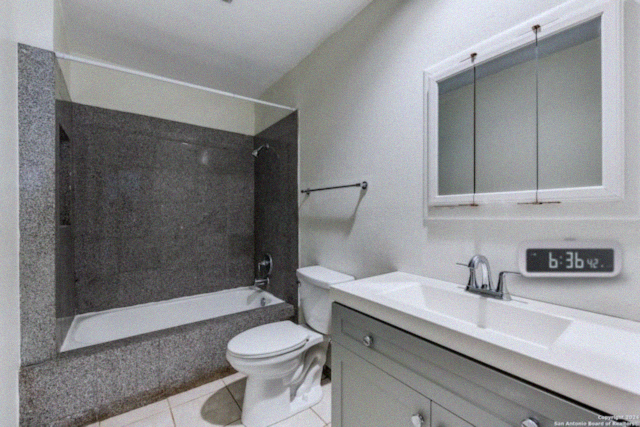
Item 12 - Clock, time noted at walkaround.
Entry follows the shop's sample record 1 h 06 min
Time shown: 6 h 36 min
